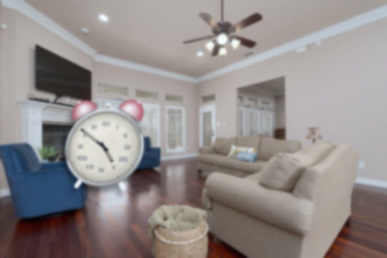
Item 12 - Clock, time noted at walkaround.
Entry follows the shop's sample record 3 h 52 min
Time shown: 4 h 51 min
